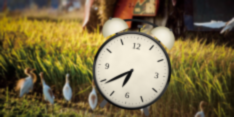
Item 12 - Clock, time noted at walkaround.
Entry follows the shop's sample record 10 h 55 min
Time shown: 6 h 39 min
